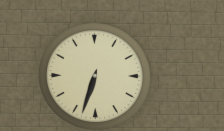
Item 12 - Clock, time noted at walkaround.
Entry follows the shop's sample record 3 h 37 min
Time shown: 6 h 33 min
